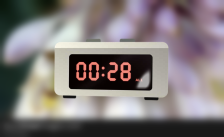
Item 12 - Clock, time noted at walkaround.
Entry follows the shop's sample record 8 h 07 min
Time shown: 0 h 28 min
